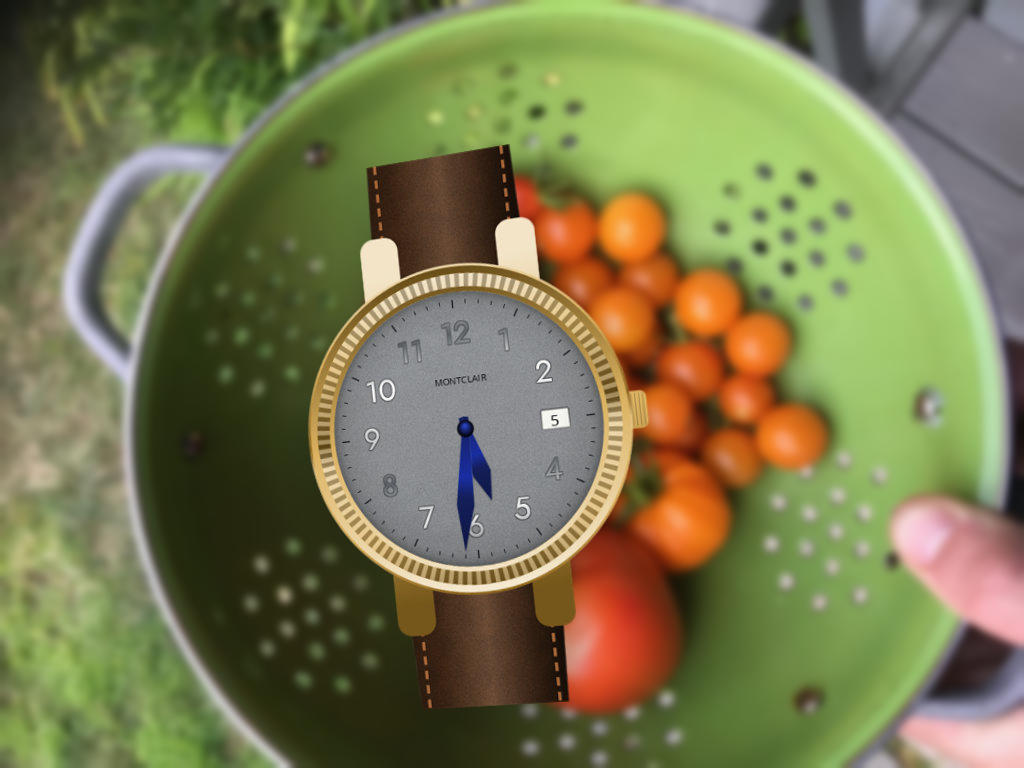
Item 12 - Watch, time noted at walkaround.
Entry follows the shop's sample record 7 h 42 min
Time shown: 5 h 31 min
